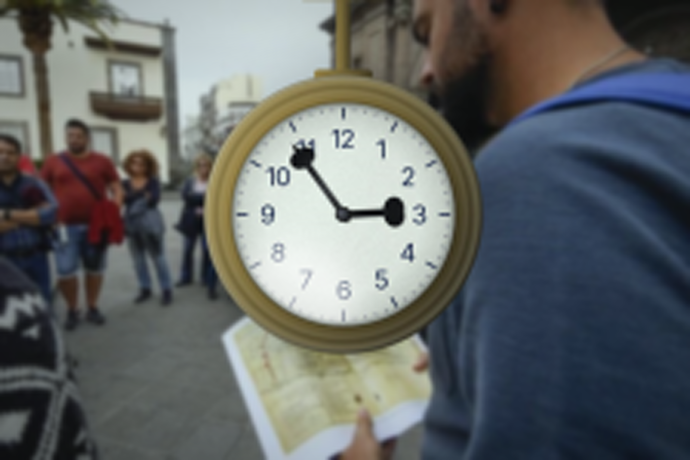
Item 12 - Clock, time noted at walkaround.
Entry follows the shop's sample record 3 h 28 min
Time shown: 2 h 54 min
